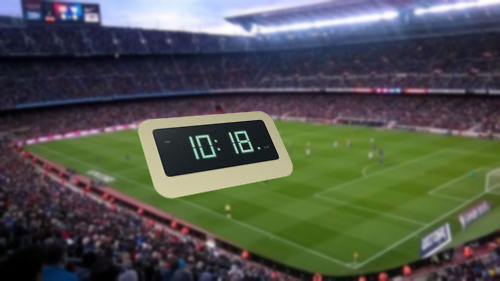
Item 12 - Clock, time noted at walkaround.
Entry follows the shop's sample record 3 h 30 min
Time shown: 10 h 18 min
